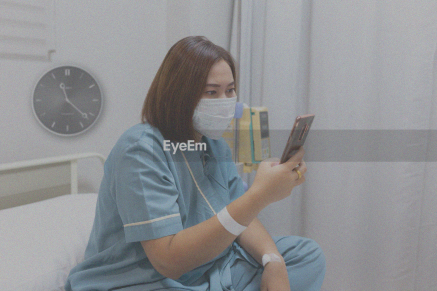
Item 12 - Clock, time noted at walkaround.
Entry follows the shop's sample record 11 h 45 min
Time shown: 11 h 22 min
